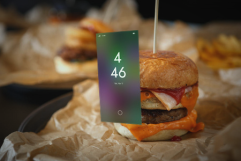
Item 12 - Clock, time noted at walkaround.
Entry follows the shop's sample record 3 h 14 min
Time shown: 4 h 46 min
